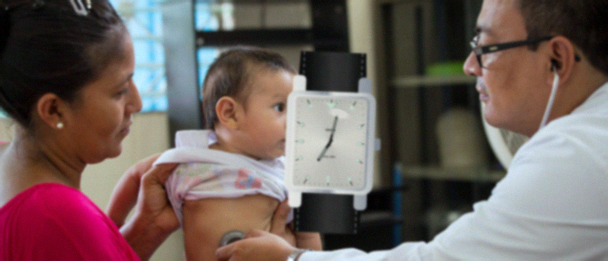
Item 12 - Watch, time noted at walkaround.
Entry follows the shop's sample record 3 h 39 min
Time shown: 7 h 02 min
